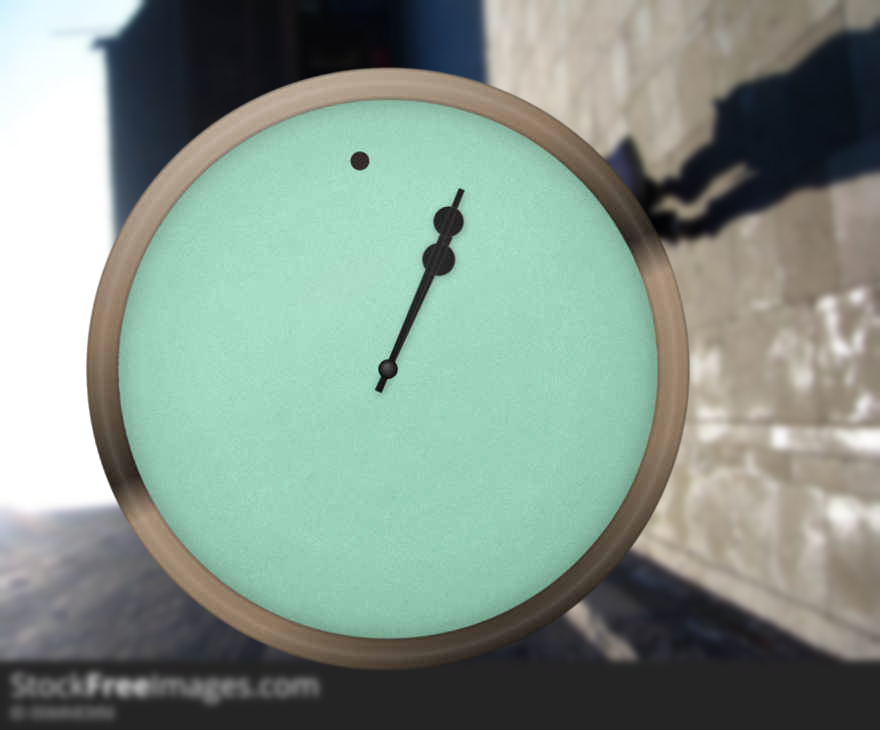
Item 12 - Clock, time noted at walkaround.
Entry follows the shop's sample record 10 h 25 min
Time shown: 1 h 05 min
